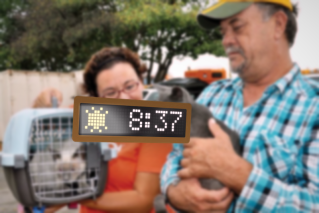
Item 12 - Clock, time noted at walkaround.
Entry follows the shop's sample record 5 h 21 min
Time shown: 8 h 37 min
